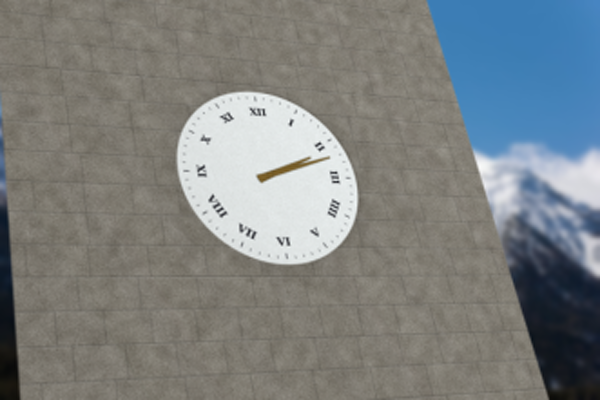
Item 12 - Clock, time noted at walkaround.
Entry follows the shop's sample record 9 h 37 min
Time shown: 2 h 12 min
